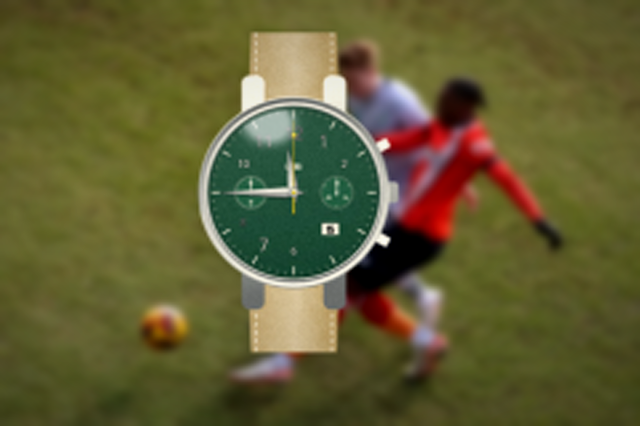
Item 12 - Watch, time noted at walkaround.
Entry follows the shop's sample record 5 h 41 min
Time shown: 11 h 45 min
